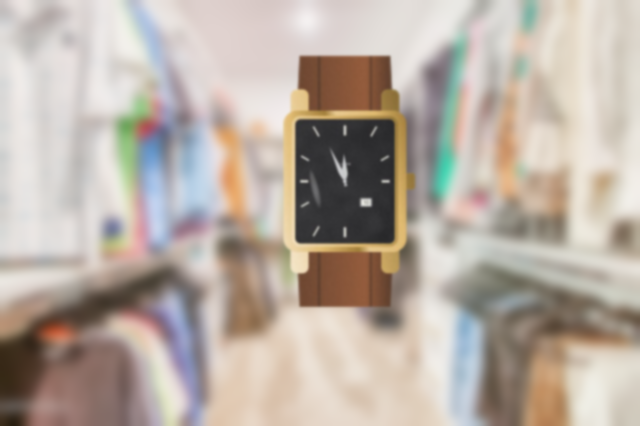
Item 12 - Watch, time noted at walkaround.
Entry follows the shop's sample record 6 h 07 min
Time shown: 11 h 56 min
